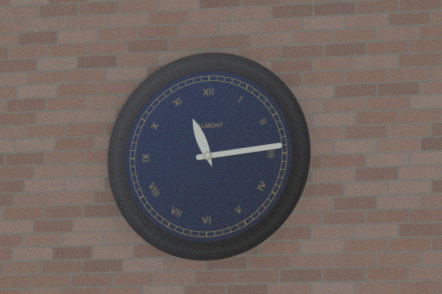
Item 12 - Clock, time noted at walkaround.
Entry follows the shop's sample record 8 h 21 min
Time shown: 11 h 14 min
